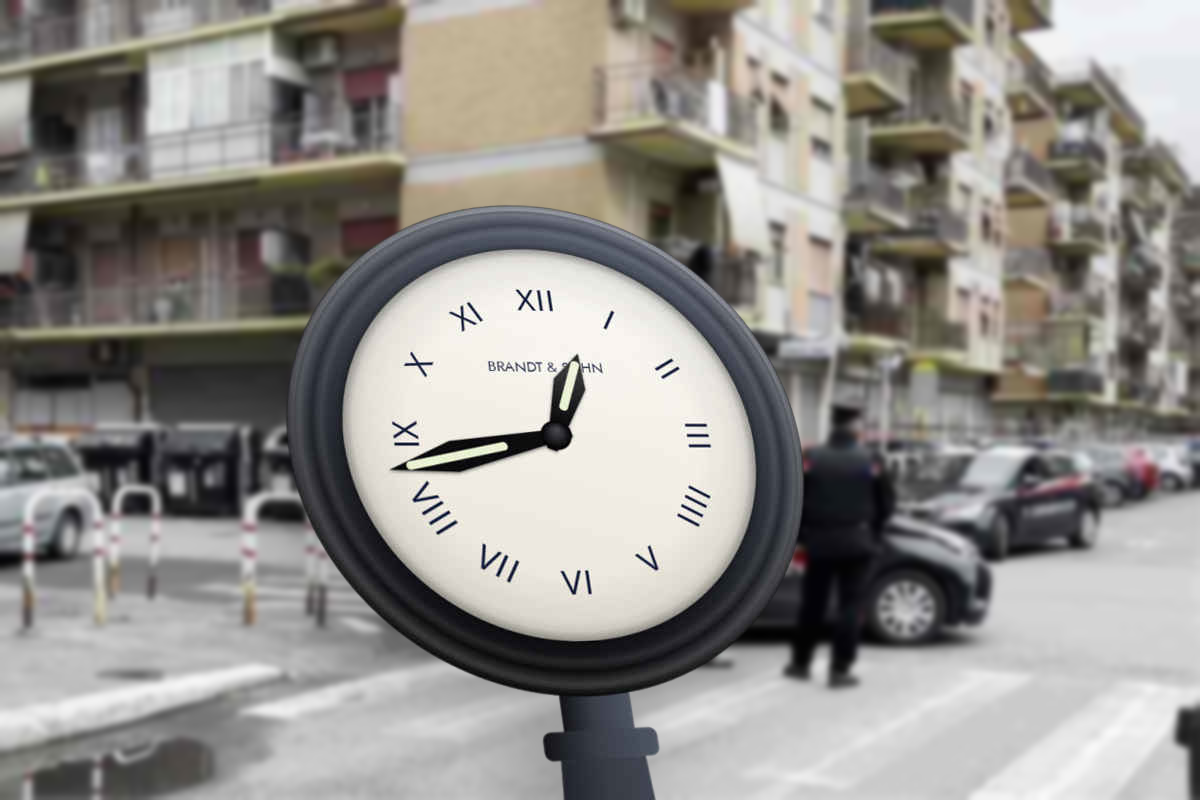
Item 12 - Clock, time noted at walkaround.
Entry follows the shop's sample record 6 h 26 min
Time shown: 12 h 43 min
